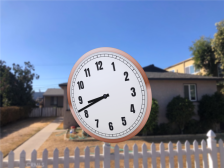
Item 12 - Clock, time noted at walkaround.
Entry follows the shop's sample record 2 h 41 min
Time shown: 8 h 42 min
